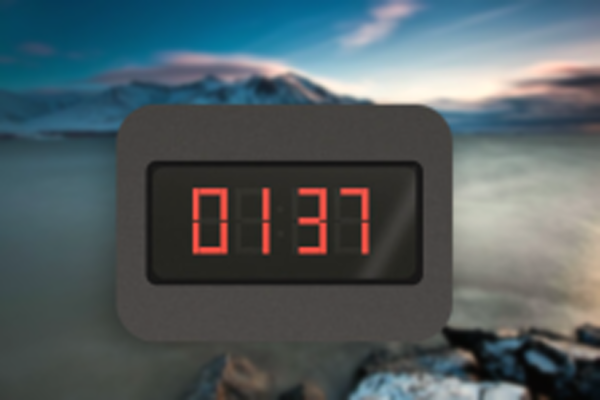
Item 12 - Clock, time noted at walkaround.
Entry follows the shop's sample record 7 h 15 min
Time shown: 1 h 37 min
